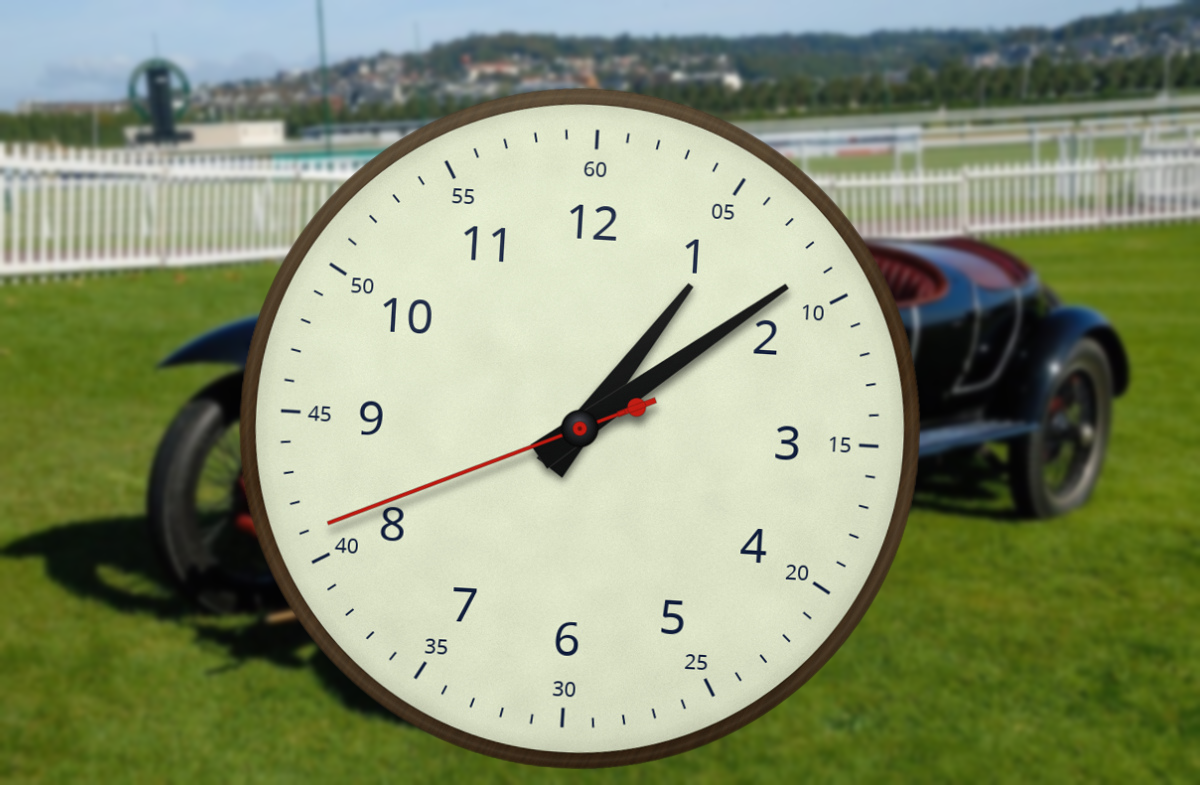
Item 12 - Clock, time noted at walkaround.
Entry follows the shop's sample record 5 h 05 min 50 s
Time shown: 1 h 08 min 41 s
